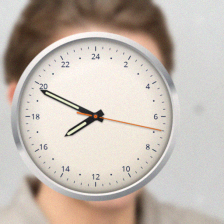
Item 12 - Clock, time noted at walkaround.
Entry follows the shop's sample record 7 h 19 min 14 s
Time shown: 15 h 49 min 17 s
